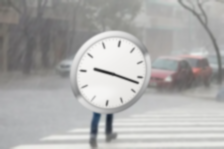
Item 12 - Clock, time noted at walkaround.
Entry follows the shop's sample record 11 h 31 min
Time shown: 9 h 17 min
